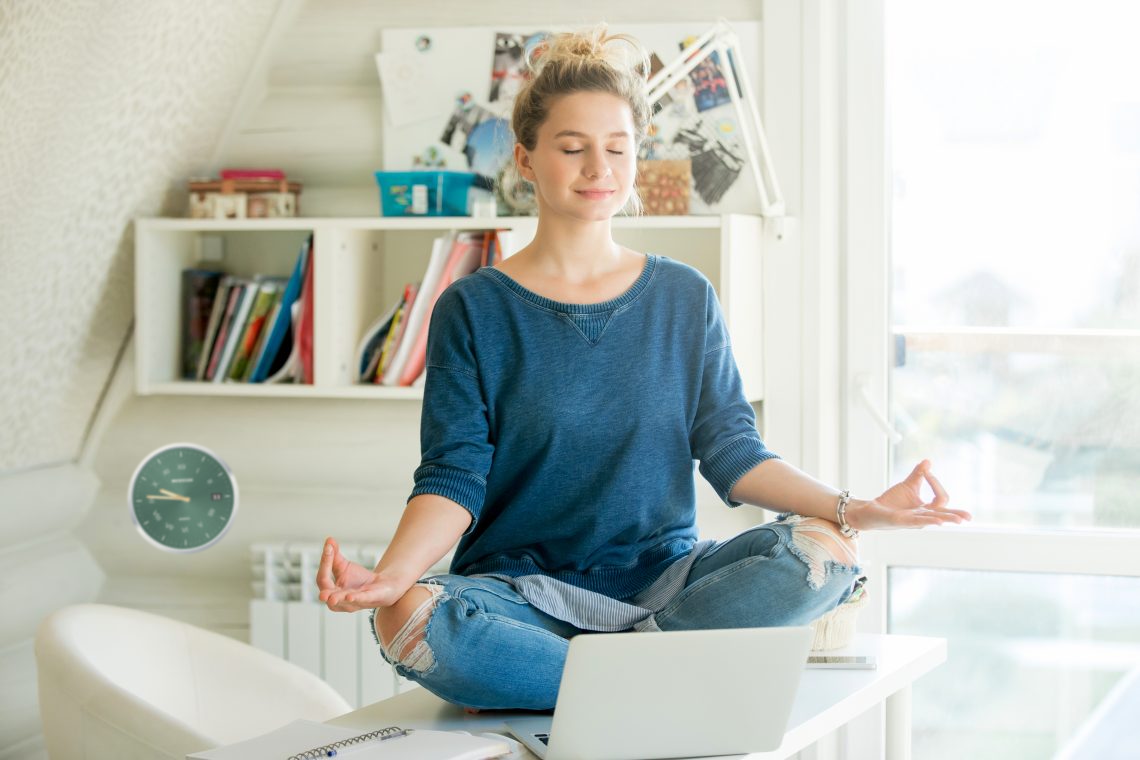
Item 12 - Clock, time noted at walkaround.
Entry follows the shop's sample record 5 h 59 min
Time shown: 9 h 46 min
